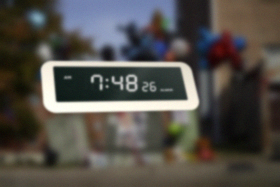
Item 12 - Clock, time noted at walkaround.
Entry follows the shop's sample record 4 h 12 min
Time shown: 7 h 48 min
